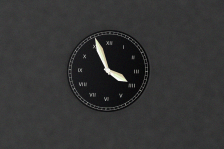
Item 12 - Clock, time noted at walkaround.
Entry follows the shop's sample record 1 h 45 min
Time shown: 3 h 56 min
